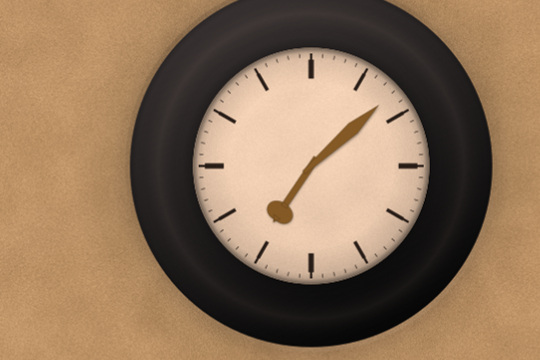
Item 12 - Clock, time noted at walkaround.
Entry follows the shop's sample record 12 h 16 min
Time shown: 7 h 08 min
